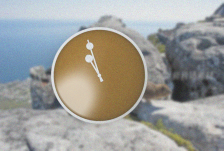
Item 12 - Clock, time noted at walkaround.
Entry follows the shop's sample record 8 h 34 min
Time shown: 10 h 57 min
